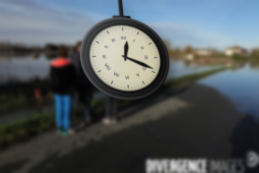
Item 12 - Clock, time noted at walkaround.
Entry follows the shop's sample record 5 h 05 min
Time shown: 12 h 19 min
